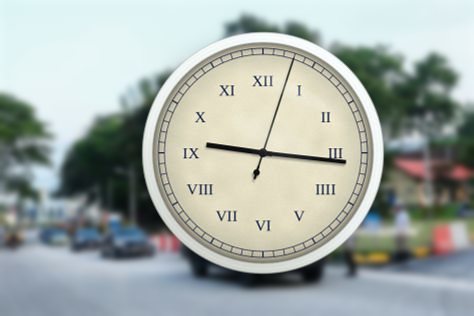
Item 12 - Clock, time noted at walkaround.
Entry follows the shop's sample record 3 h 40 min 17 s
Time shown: 9 h 16 min 03 s
